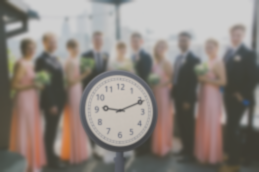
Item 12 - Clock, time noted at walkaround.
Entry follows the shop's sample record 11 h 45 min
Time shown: 9 h 11 min
